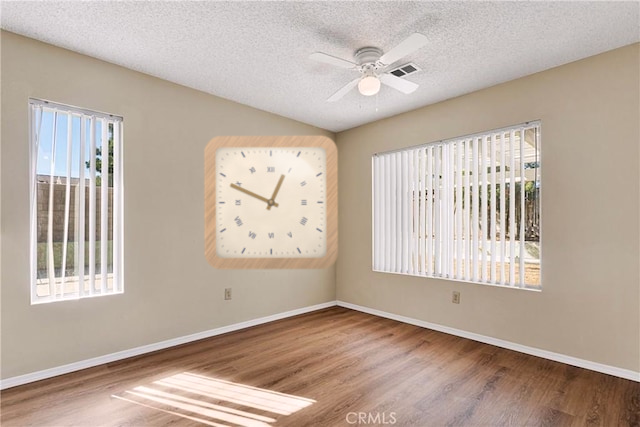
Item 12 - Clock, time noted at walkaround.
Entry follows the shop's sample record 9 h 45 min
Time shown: 12 h 49 min
